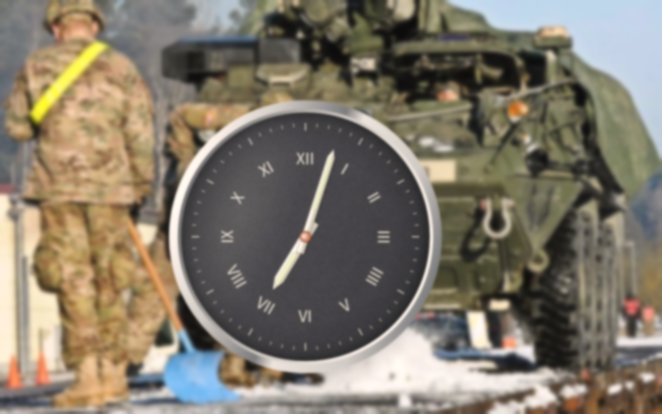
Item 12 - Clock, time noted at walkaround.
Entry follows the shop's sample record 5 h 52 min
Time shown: 7 h 03 min
